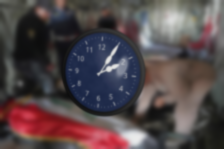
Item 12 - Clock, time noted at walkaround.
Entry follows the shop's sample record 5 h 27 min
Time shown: 2 h 05 min
